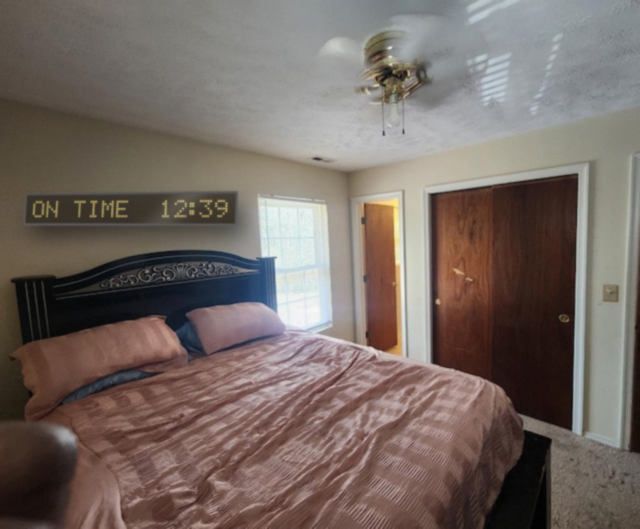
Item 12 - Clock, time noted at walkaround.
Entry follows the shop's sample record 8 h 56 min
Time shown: 12 h 39 min
